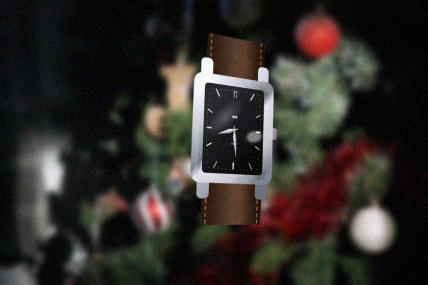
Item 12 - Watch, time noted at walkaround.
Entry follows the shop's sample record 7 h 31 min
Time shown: 8 h 29 min
